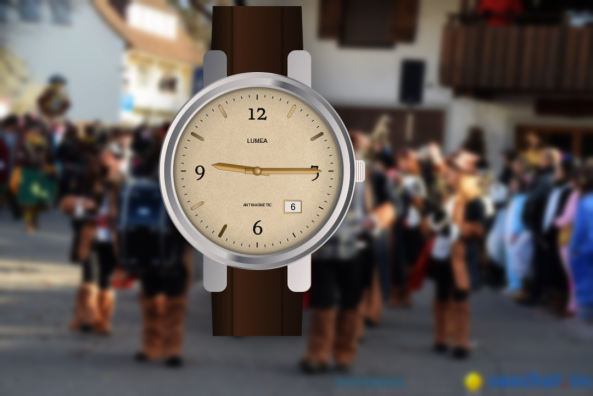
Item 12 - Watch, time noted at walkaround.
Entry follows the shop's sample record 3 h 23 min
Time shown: 9 h 15 min
